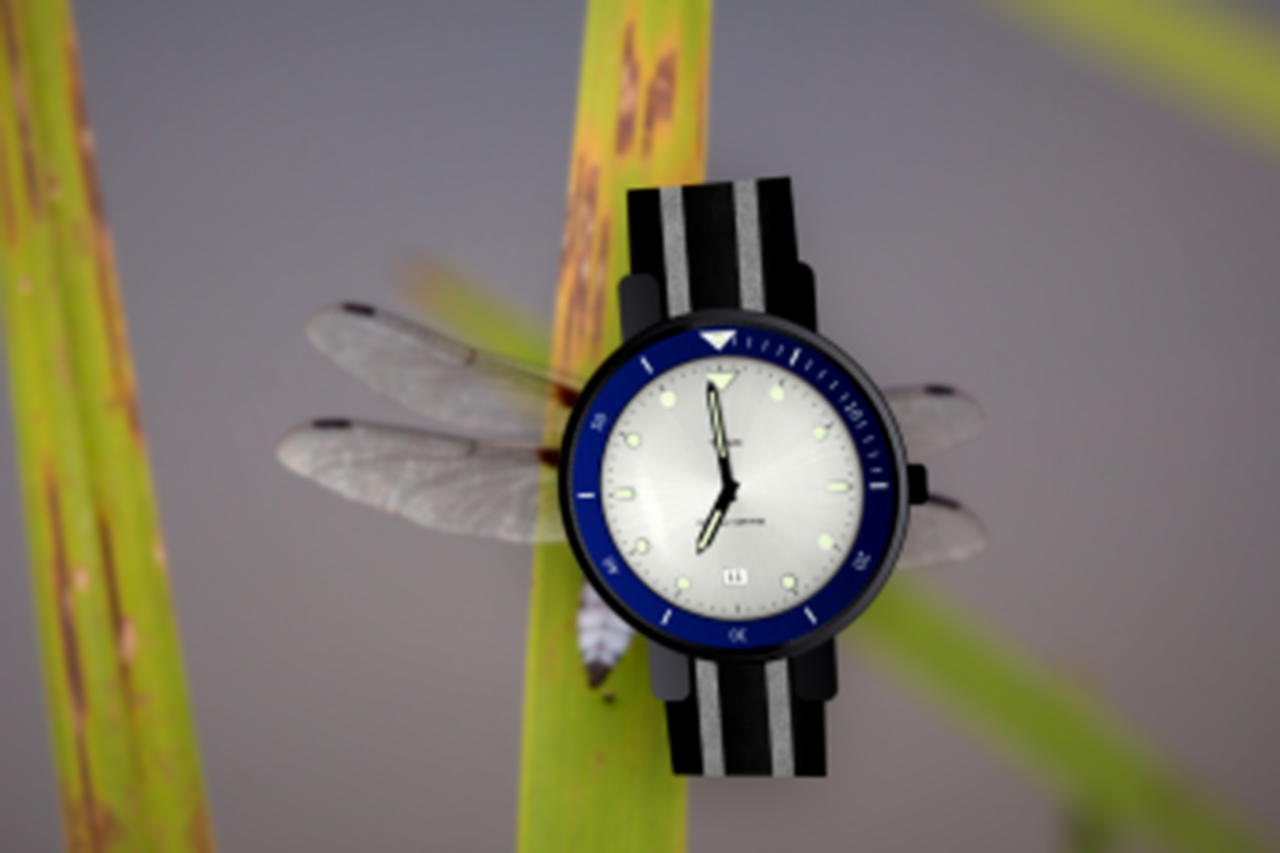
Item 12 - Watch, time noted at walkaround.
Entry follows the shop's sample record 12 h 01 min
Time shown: 6 h 59 min
